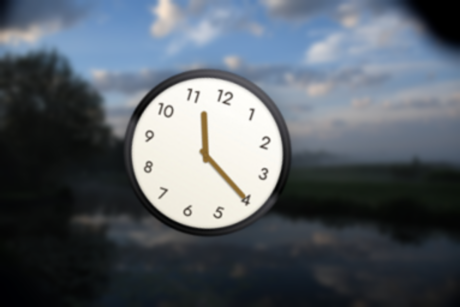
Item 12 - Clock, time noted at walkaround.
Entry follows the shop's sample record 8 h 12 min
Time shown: 11 h 20 min
